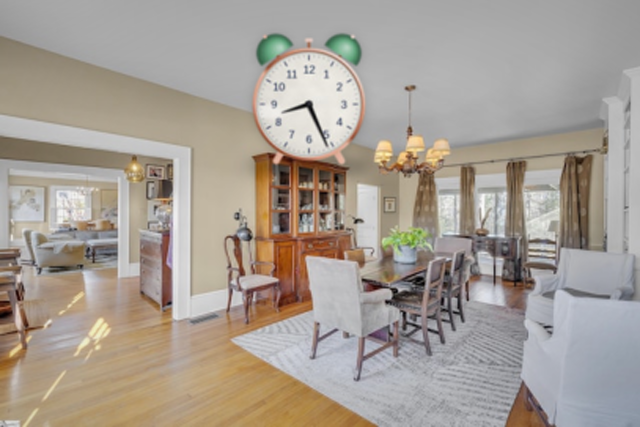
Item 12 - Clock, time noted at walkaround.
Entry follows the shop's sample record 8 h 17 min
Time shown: 8 h 26 min
